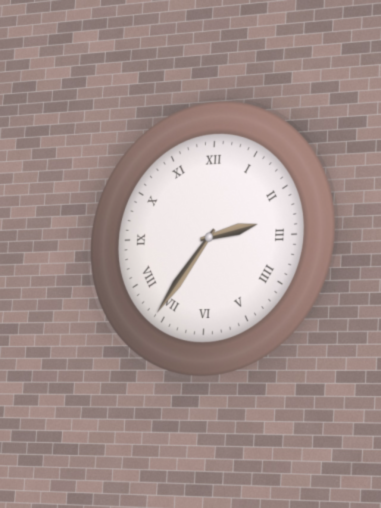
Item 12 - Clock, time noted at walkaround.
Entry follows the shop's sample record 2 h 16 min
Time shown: 2 h 36 min
